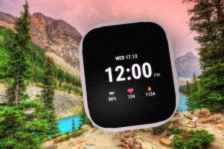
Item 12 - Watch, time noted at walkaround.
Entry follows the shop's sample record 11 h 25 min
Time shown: 12 h 00 min
